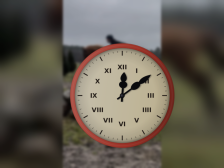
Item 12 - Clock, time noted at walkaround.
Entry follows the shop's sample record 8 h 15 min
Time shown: 12 h 09 min
